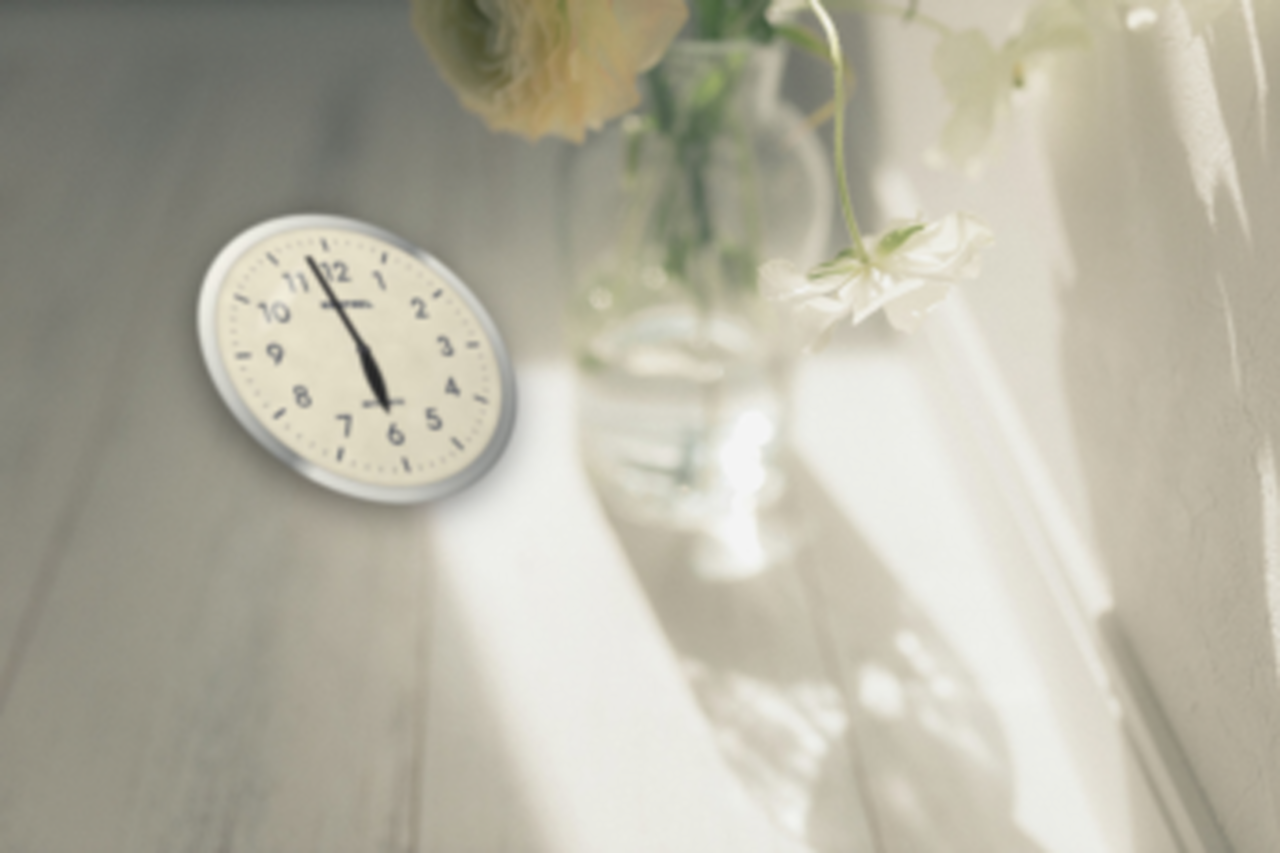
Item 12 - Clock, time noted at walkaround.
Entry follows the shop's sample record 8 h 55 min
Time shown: 5 h 58 min
